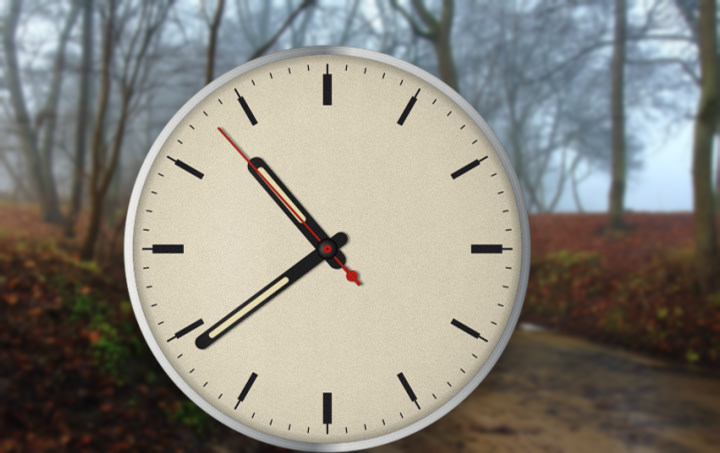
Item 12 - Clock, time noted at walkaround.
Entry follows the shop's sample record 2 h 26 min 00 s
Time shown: 10 h 38 min 53 s
